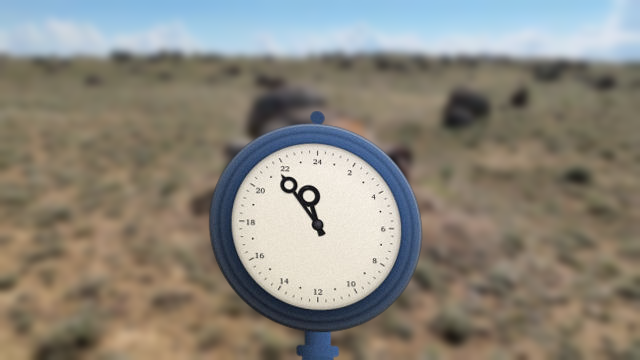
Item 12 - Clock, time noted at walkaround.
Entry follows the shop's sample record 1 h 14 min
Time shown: 22 h 54 min
